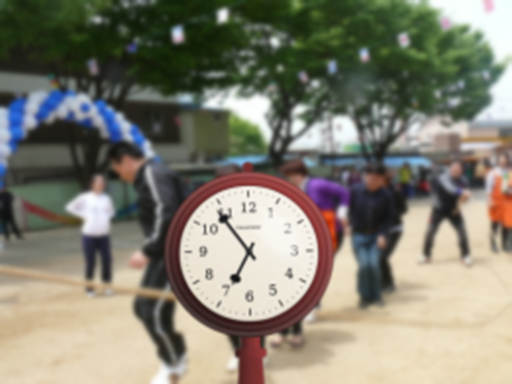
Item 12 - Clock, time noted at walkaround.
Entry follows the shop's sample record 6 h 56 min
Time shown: 6 h 54 min
